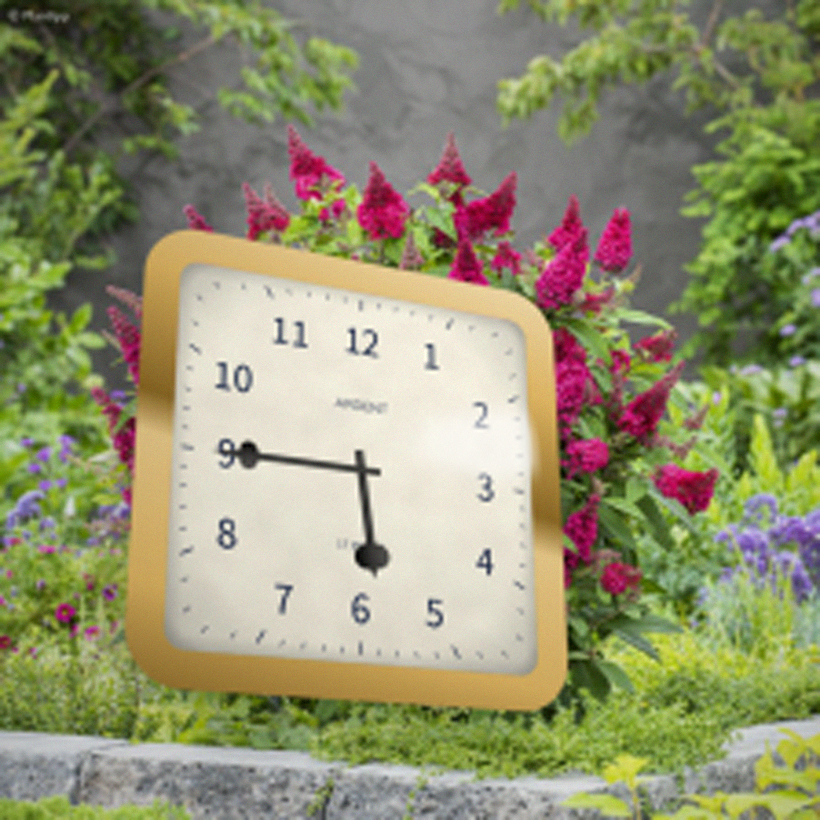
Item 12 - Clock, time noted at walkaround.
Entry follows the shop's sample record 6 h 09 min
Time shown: 5 h 45 min
